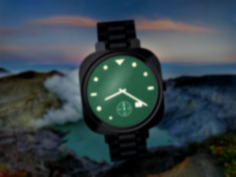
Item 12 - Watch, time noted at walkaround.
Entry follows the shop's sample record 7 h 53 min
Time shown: 8 h 21 min
